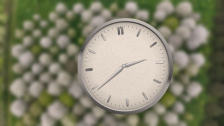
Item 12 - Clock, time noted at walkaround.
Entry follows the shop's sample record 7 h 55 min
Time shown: 2 h 39 min
